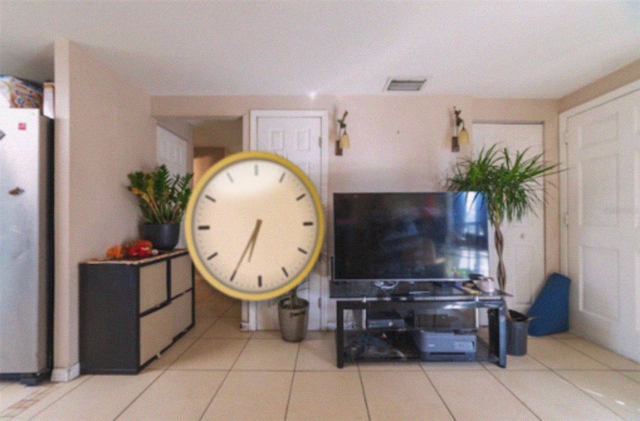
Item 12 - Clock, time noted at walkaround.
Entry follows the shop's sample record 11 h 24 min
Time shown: 6 h 35 min
